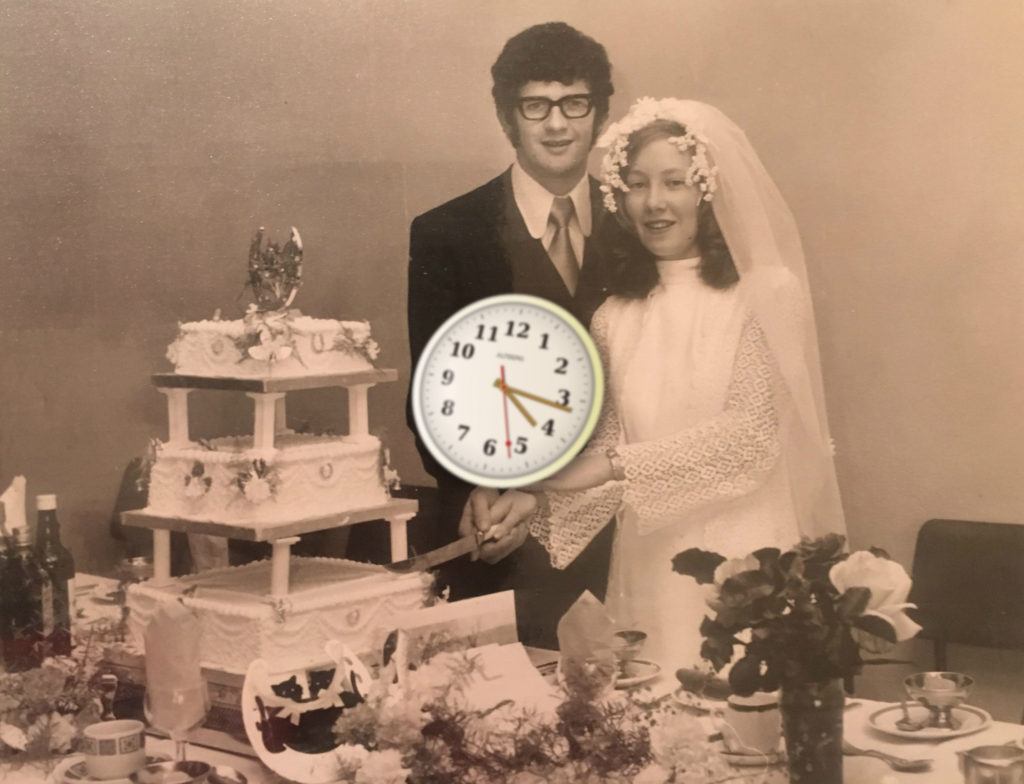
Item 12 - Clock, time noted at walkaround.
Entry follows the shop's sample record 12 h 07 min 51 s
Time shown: 4 h 16 min 27 s
